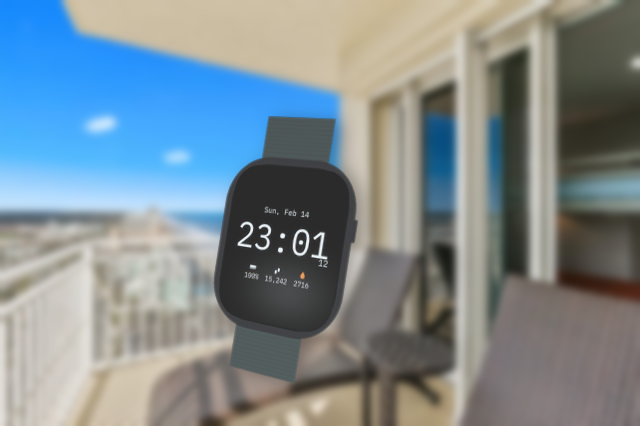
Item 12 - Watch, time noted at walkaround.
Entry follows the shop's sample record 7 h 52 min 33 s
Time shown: 23 h 01 min 12 s
